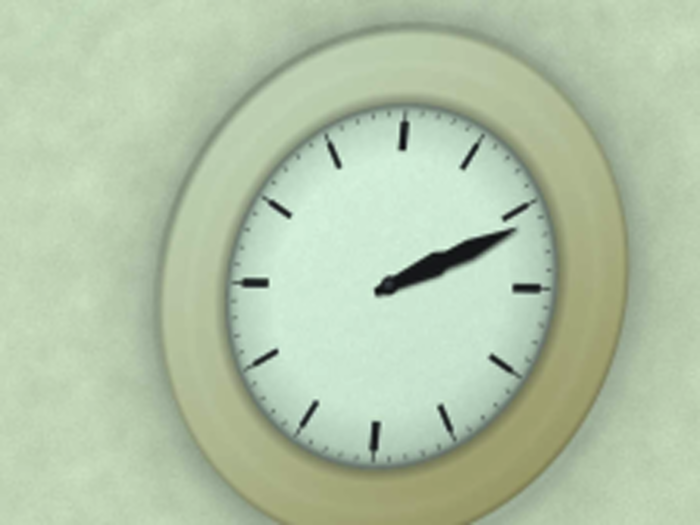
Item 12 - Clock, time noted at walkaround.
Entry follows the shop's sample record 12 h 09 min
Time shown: 2 h 11 min
